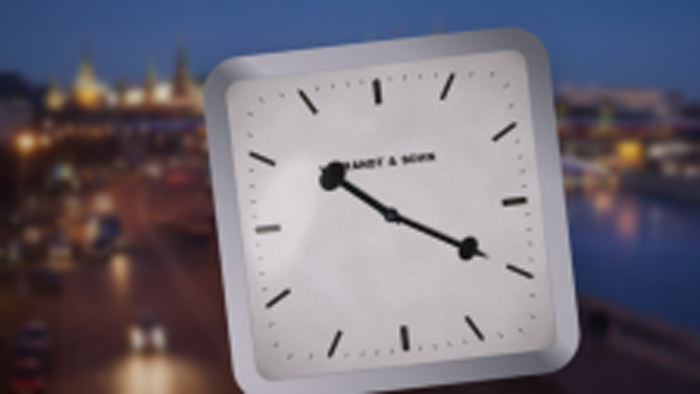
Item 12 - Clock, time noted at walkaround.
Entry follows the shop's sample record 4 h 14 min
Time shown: 10 h 20 min
